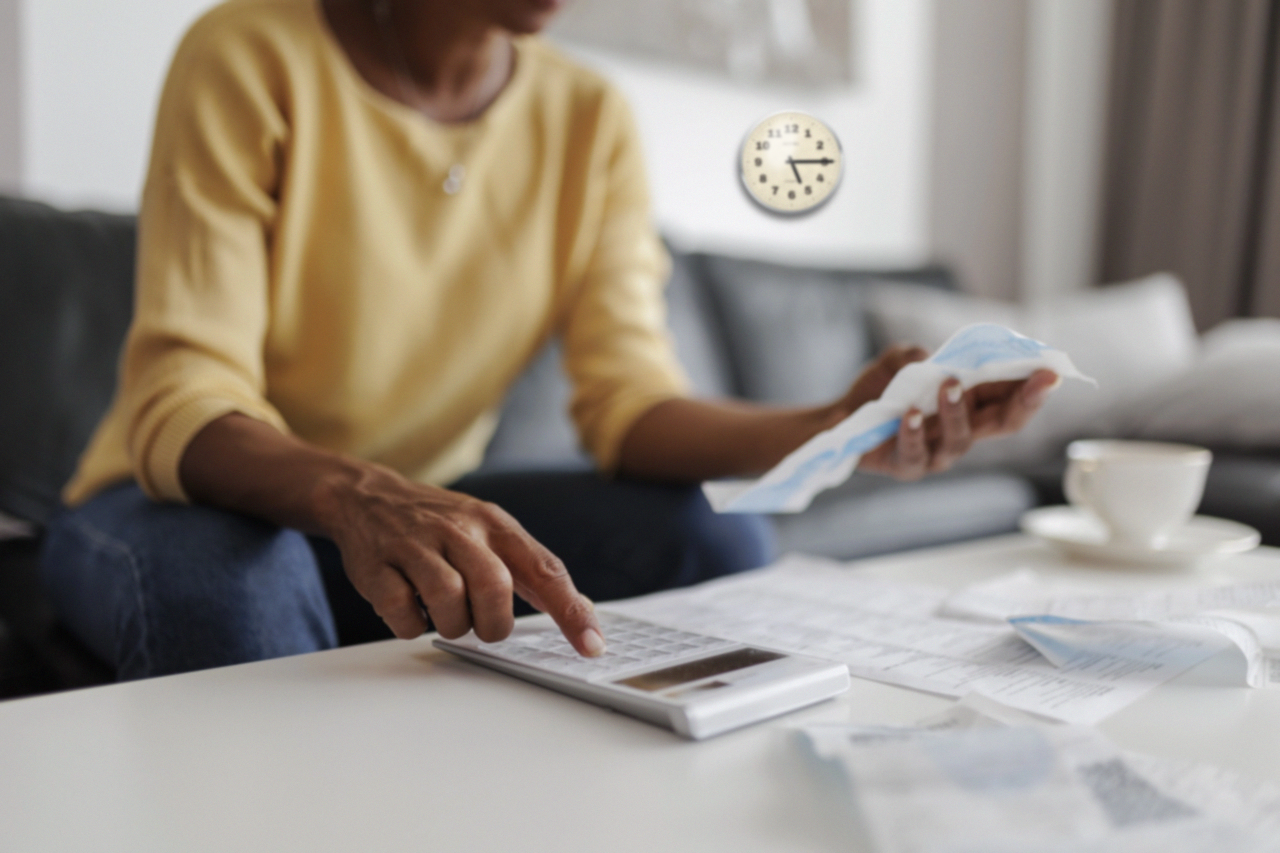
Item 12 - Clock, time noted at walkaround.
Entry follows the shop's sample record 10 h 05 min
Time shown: 5 h 15 min
